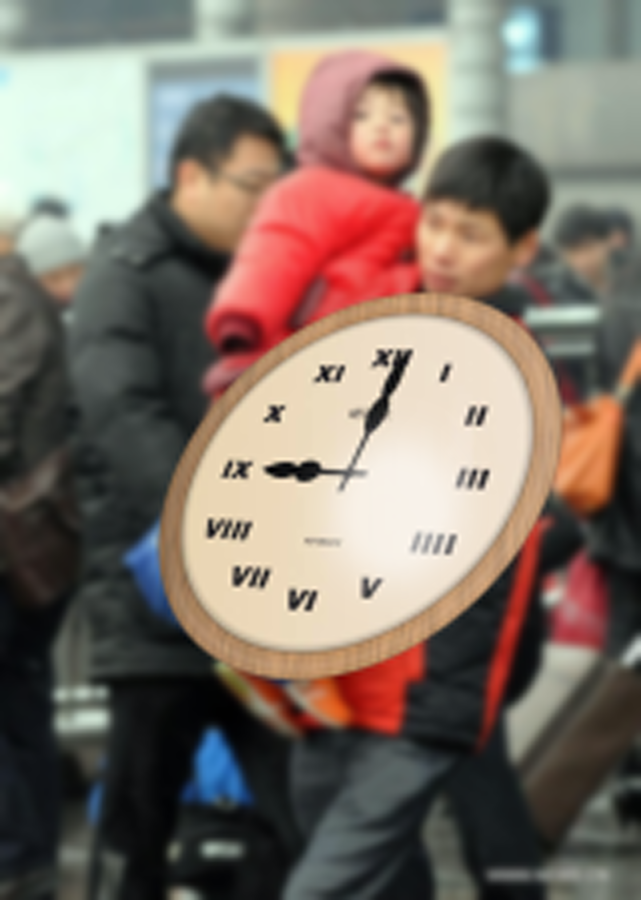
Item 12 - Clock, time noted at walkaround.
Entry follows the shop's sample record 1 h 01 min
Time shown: 9 h 01 min
